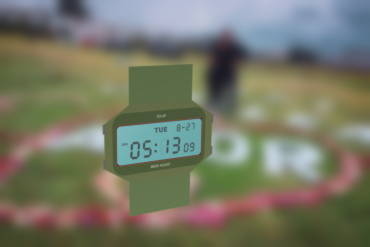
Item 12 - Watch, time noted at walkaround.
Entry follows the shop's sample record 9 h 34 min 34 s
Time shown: 5 h 13 min 09 s
